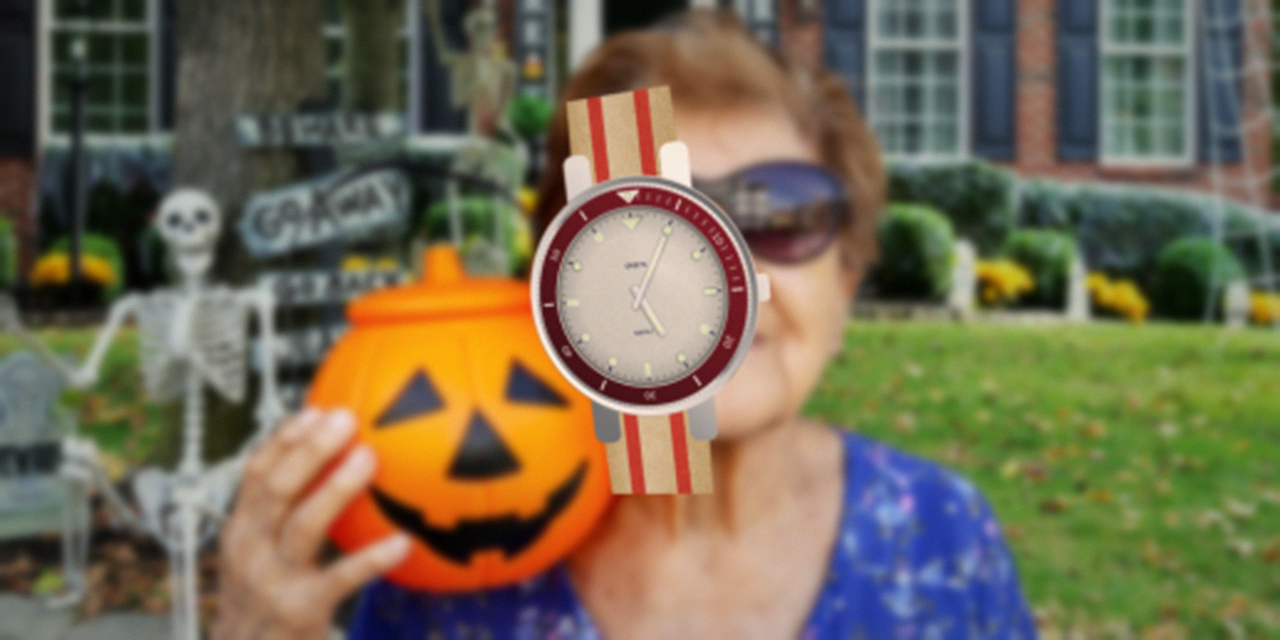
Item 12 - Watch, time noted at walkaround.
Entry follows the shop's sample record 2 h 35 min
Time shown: 5 h 05 min
